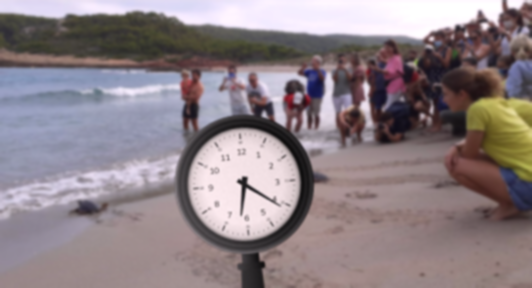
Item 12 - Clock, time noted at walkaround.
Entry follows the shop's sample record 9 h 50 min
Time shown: 6 h 21 min
